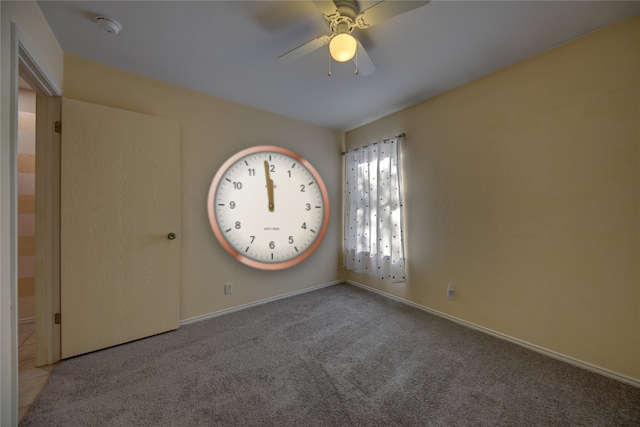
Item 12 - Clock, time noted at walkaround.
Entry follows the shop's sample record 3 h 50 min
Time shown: 11 h 59 min
